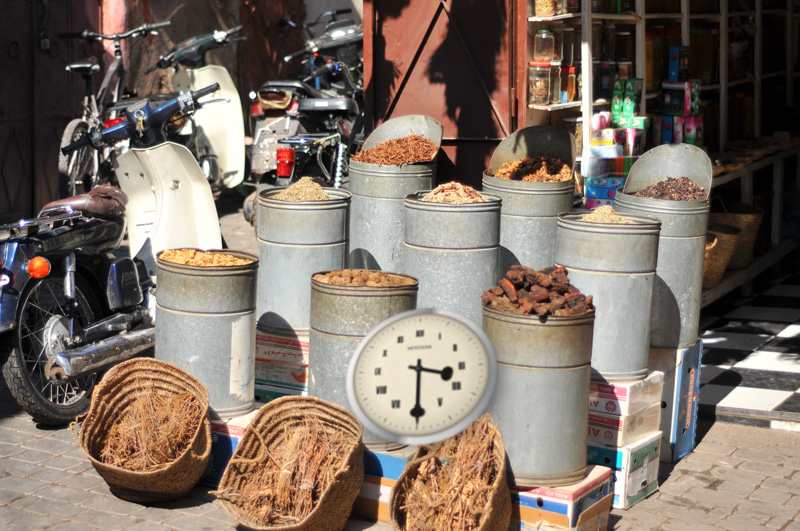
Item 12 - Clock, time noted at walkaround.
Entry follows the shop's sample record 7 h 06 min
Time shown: 3 h 30 min
